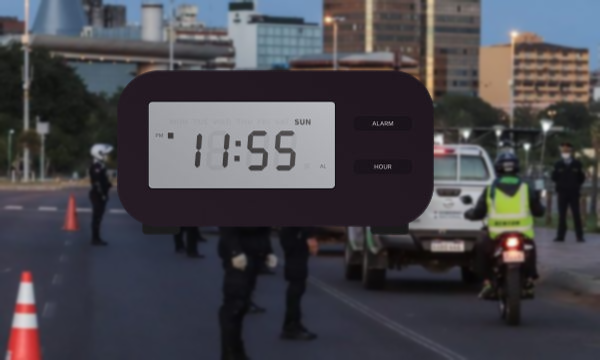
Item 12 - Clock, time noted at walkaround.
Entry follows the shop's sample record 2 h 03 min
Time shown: 11 h 55 min
